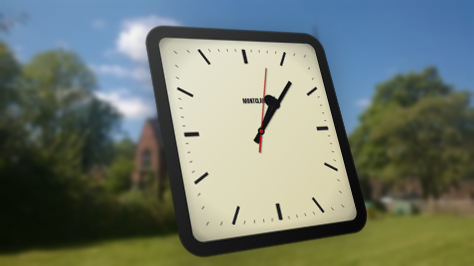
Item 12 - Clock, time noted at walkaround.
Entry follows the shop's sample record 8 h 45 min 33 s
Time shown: 1 h 07 min 03 s
